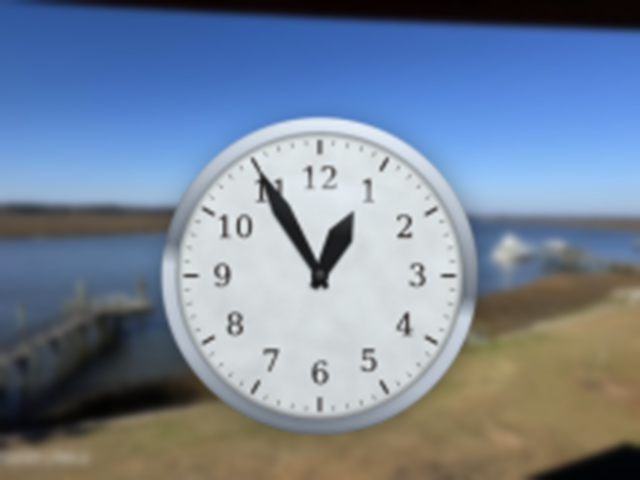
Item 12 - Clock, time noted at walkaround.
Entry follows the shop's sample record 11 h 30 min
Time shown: 12 h 55 min
